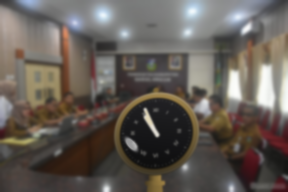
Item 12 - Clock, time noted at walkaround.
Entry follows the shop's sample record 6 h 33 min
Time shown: 10 h 56 min
